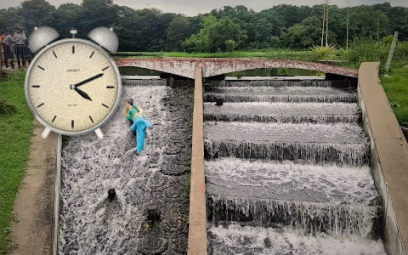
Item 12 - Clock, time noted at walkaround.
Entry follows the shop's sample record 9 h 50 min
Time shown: 4 h 11 min
